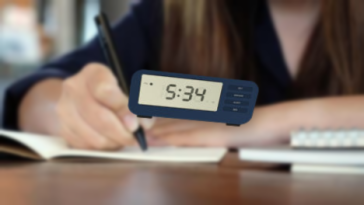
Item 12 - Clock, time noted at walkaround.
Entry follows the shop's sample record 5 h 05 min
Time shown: 5 h 34 min
